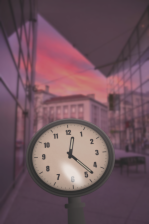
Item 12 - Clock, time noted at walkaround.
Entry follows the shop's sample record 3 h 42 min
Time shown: 12 h 23 min
